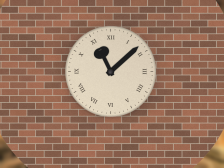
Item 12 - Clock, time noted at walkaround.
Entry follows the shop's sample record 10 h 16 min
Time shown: 11 h 08 min
